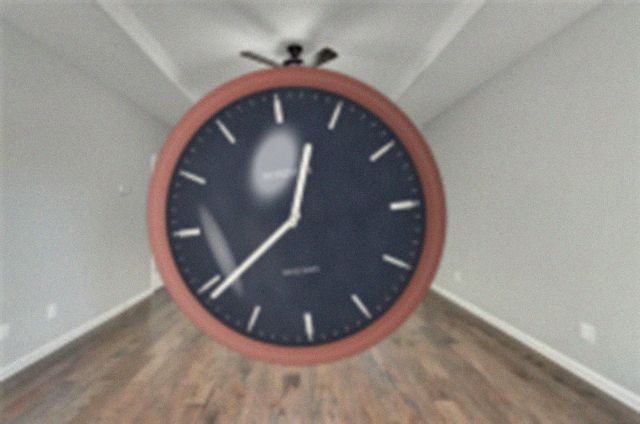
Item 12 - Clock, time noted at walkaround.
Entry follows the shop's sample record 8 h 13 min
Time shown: 12 h 39 min
